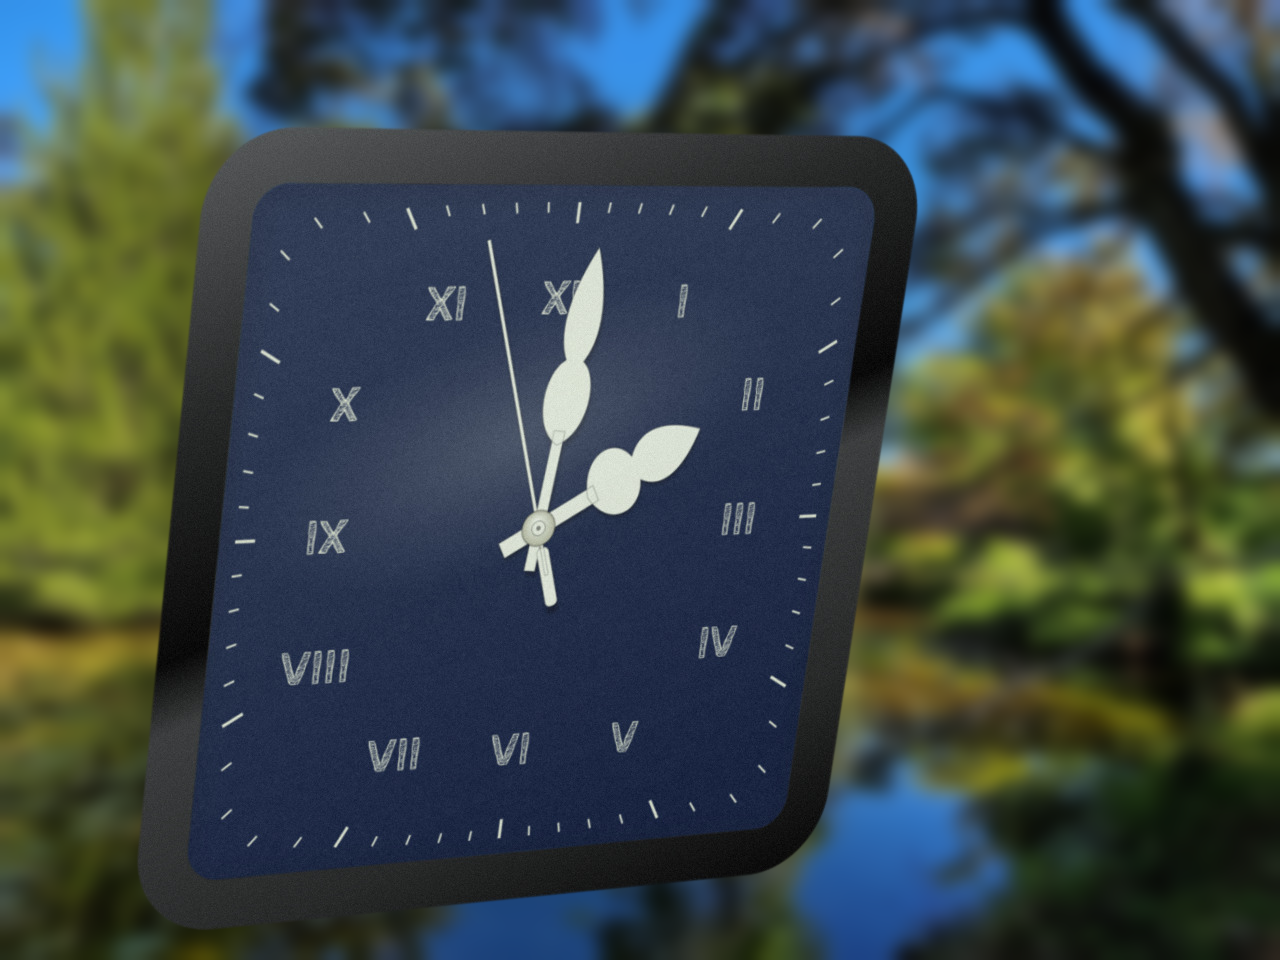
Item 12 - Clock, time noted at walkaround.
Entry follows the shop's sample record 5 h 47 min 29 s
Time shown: 2 h 00 min 57 s
